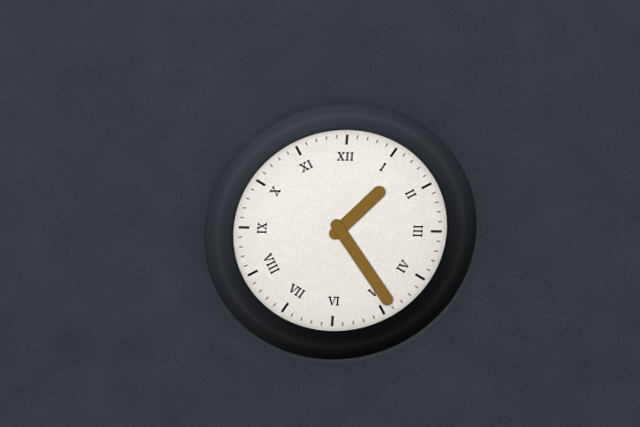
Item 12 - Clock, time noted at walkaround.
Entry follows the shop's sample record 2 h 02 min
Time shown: 1 h 24 min
